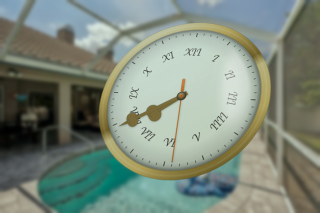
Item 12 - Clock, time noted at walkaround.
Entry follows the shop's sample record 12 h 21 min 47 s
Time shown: 7 h 39 min 29 s
